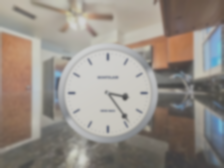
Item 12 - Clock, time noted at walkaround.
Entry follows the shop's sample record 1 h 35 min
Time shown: 3 h 24 min
